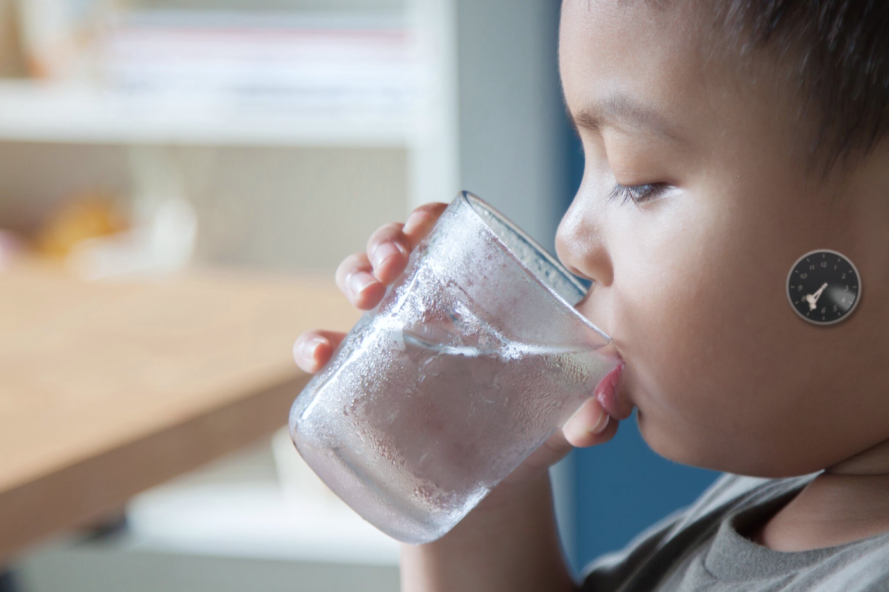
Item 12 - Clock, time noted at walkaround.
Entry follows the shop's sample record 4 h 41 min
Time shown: 7 h 35 min
